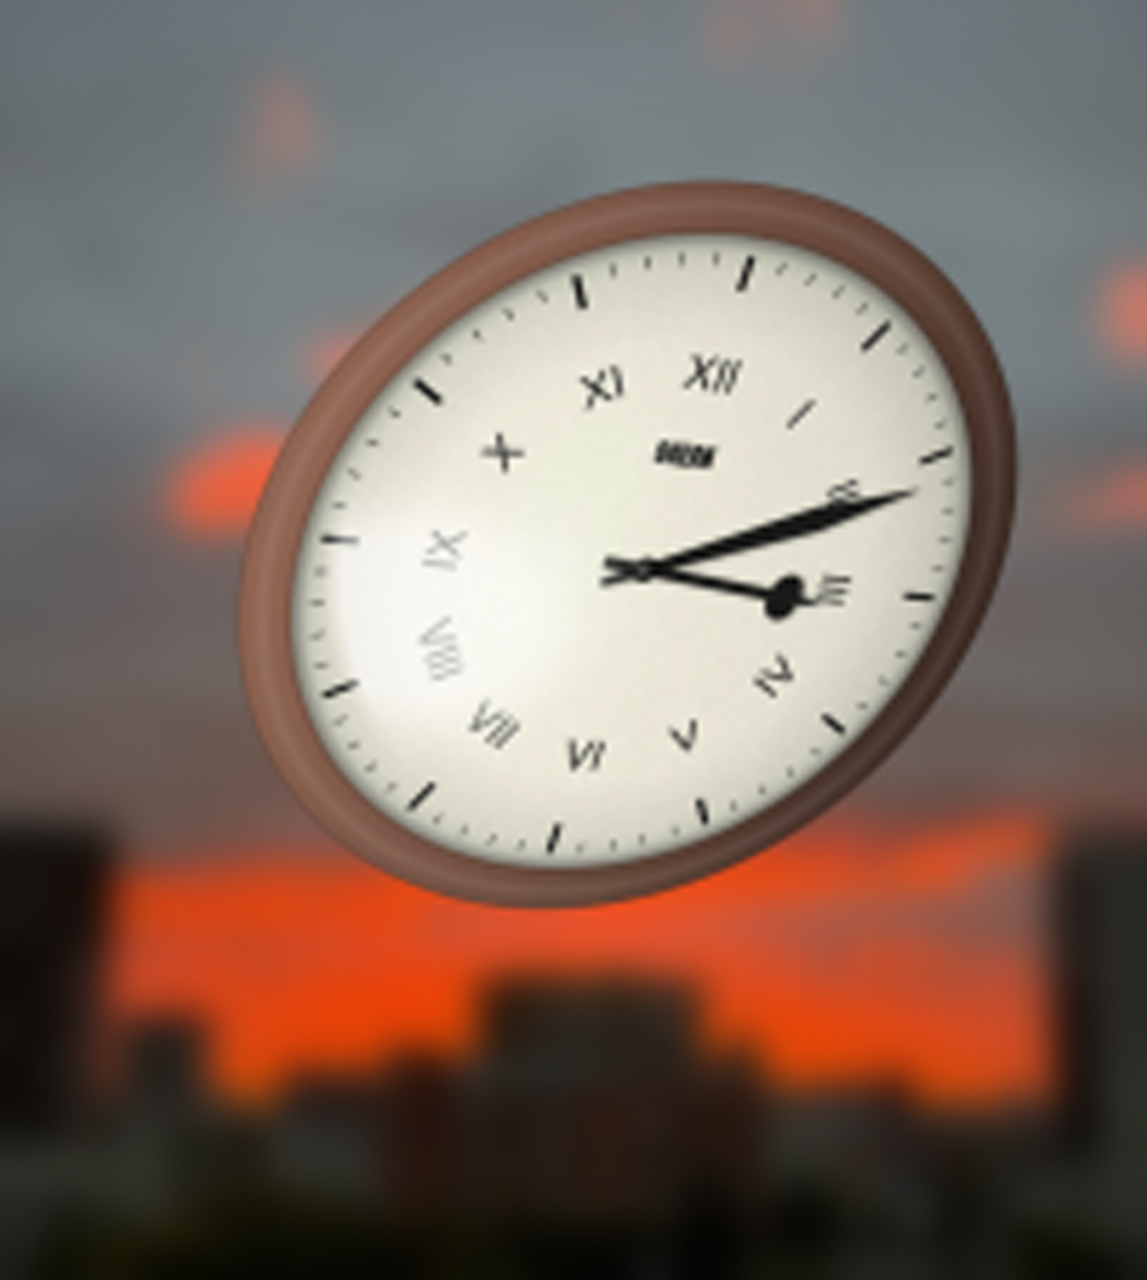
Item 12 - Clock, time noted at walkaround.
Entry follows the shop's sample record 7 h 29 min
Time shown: 3 h 11 min
